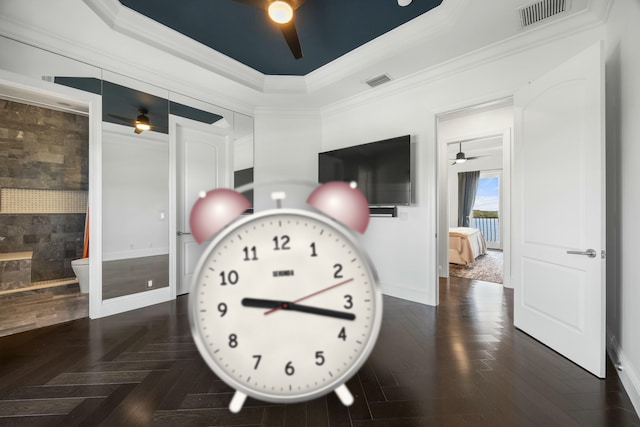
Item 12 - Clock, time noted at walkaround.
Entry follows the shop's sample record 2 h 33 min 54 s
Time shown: 9 h 17 min 12 s
